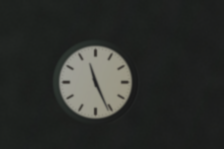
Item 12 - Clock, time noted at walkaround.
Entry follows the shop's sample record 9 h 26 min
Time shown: 11 h 26 min
